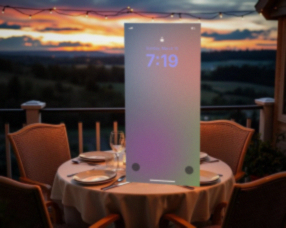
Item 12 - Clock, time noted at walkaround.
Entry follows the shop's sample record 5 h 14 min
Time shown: 7 h 19 min
